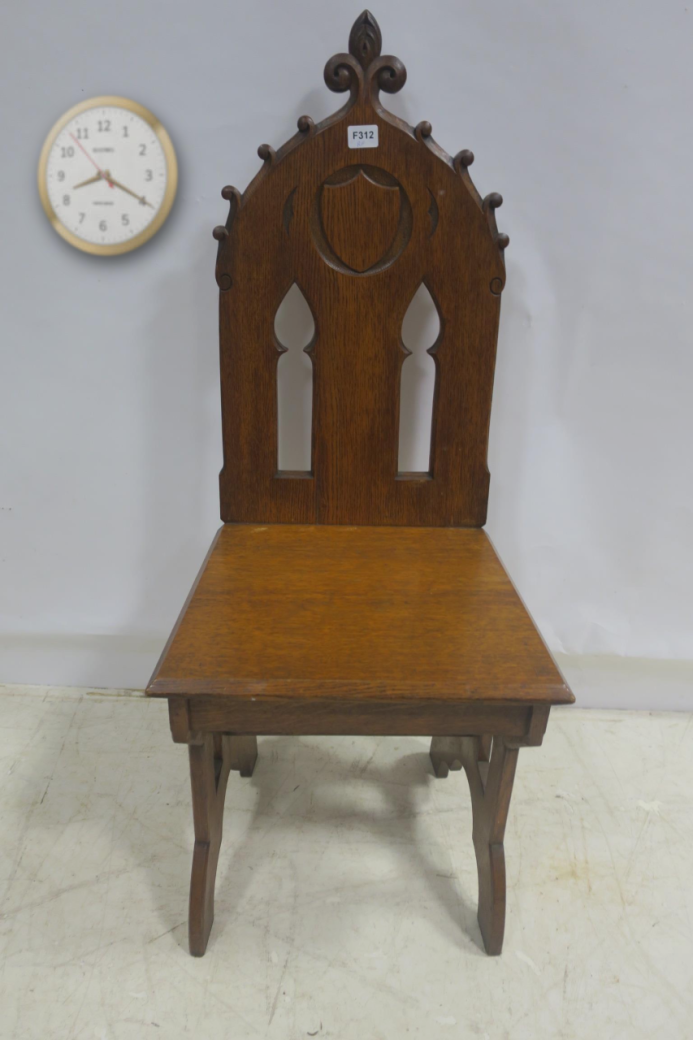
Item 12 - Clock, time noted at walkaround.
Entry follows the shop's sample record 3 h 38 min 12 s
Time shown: 8 h 19 min 53 s
